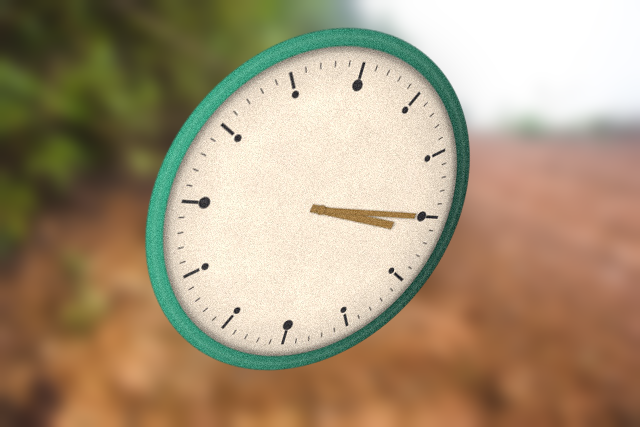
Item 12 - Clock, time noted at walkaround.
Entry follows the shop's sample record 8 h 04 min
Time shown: 3 h 15 min
